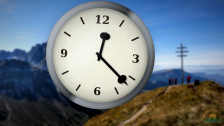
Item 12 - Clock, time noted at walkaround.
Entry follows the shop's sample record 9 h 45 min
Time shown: 12 h 22 min
